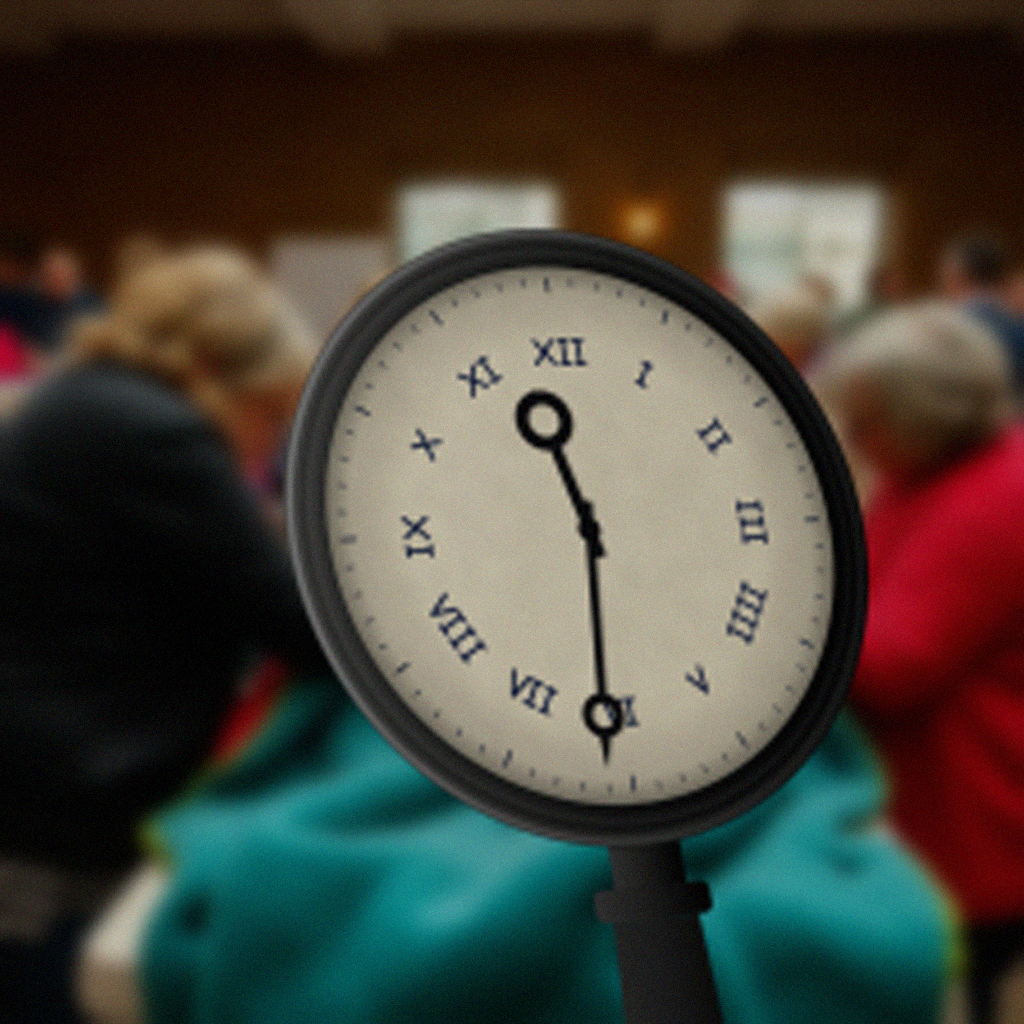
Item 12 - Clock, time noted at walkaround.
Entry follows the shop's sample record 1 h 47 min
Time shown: 11 h 31 min
